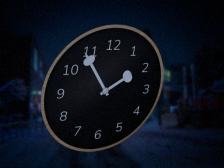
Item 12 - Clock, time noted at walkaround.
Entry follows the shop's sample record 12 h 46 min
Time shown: 1 h 54 min
